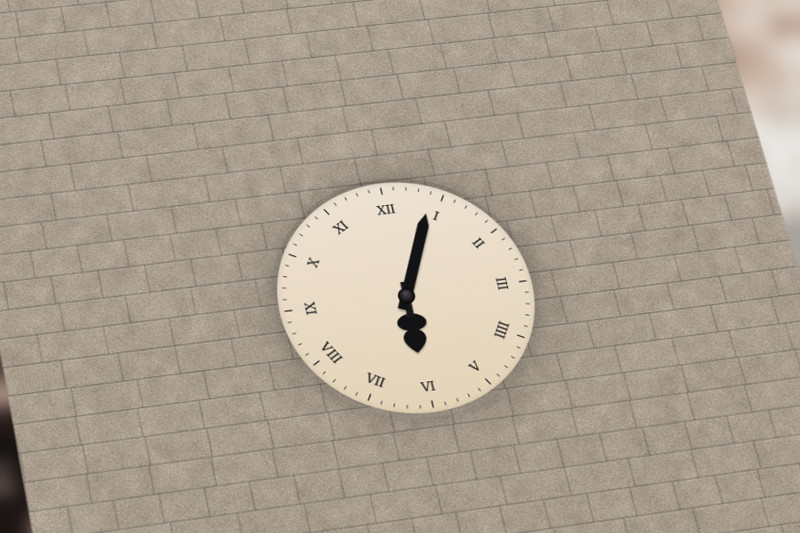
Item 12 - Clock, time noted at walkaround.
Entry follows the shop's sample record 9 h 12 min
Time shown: 6 h 04 min
